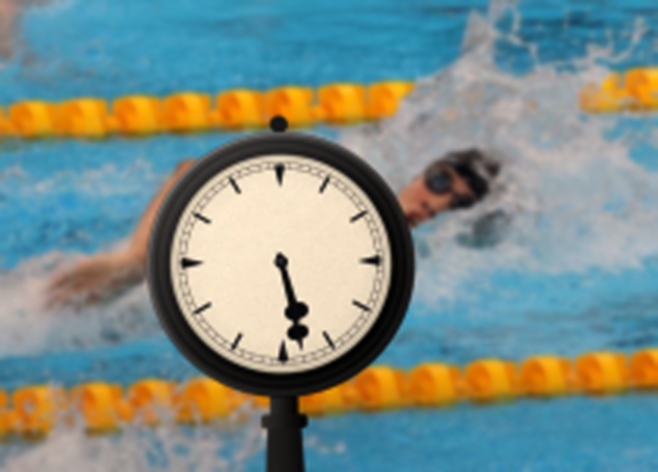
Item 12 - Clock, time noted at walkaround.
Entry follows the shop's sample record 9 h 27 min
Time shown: 5 h 28 min
